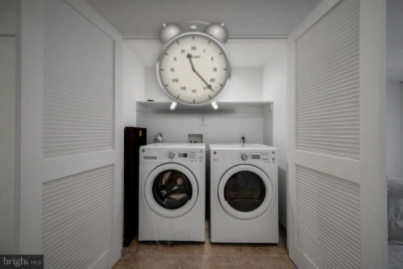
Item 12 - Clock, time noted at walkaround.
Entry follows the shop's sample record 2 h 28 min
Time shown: 11 h 23 min
